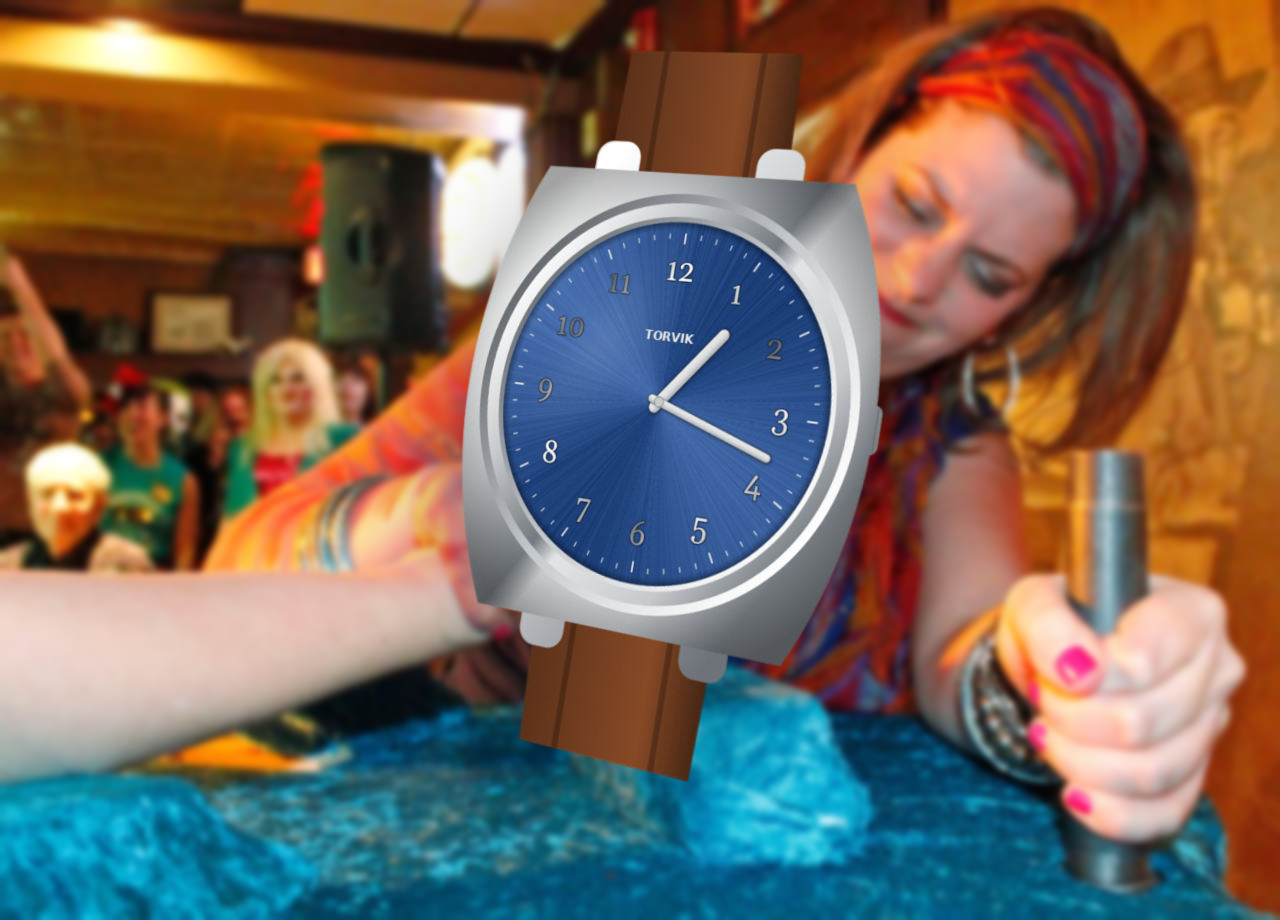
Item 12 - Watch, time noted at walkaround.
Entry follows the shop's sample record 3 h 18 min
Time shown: 1 h 18 min
